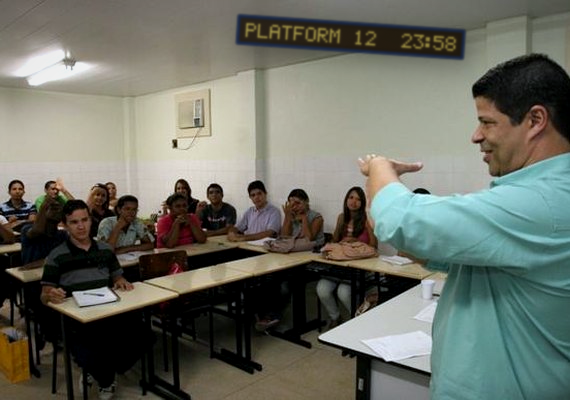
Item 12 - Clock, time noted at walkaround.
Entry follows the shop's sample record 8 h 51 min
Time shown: 23 h 58 min
